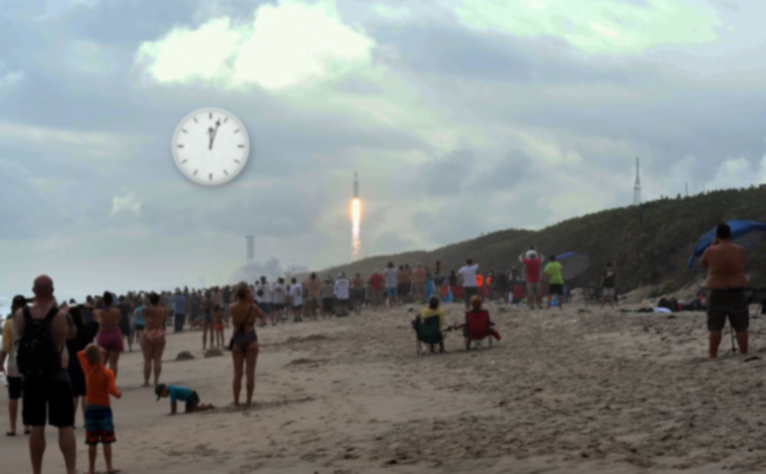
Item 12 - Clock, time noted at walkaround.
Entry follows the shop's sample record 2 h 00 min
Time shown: 12 h 03 min
